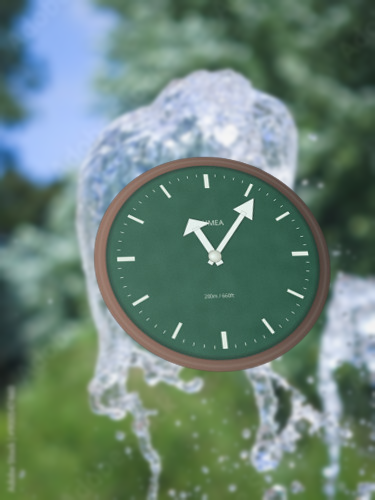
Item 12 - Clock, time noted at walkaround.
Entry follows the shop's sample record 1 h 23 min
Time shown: 11 h 06 min
